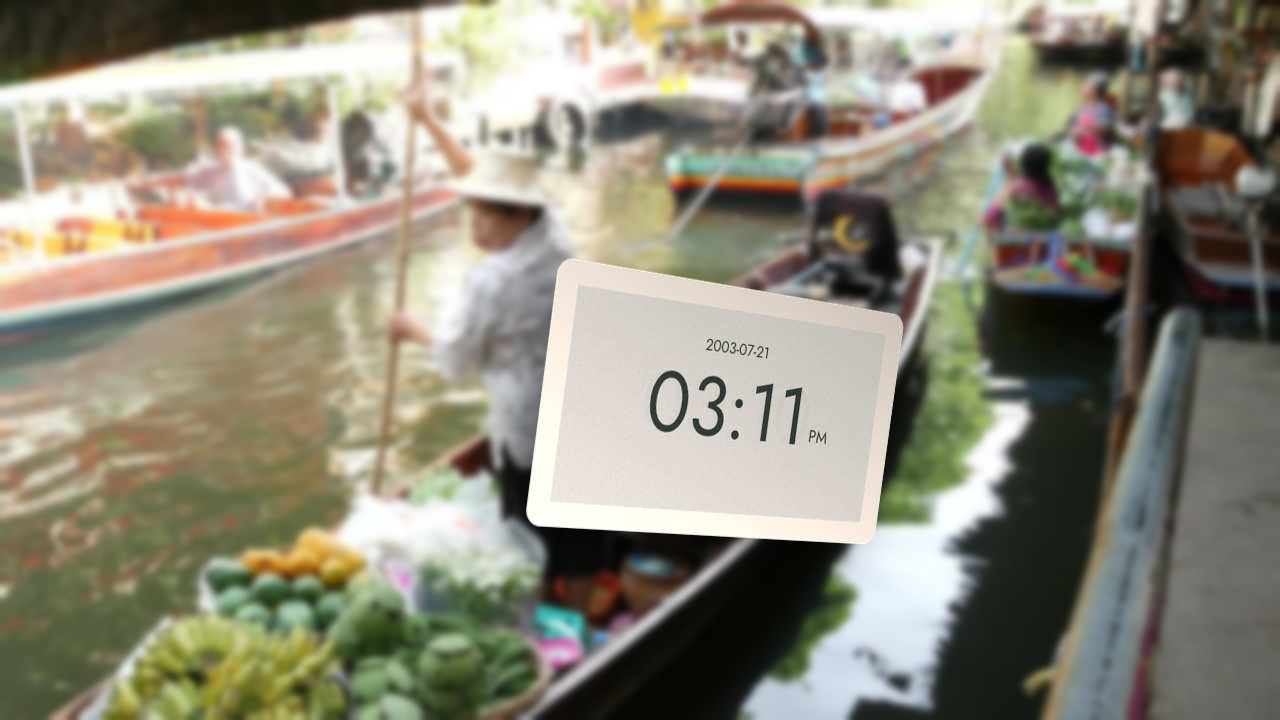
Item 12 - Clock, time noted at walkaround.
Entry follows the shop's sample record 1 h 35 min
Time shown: 3 h 11 min
